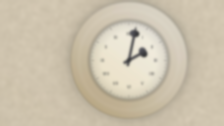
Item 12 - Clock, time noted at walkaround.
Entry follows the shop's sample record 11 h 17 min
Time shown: 2 h 02 min
